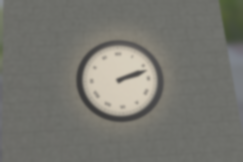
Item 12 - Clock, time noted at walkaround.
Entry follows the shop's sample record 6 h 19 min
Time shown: 2 h 12 min
